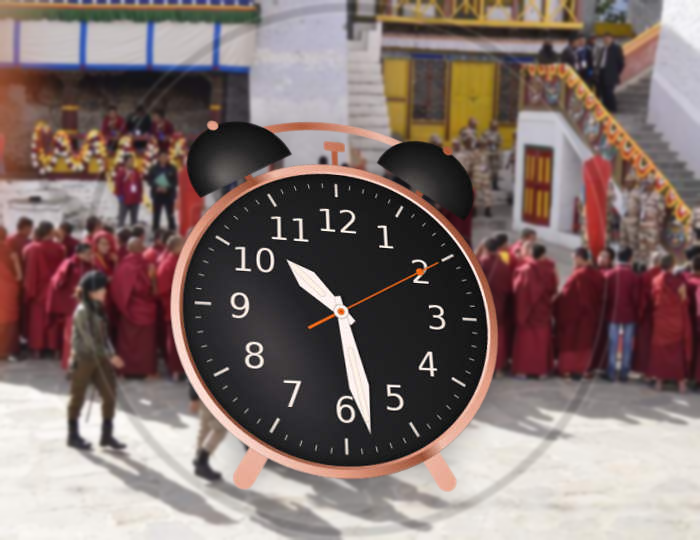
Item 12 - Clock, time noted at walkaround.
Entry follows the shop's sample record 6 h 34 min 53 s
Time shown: 10 h 28 min 10 s
